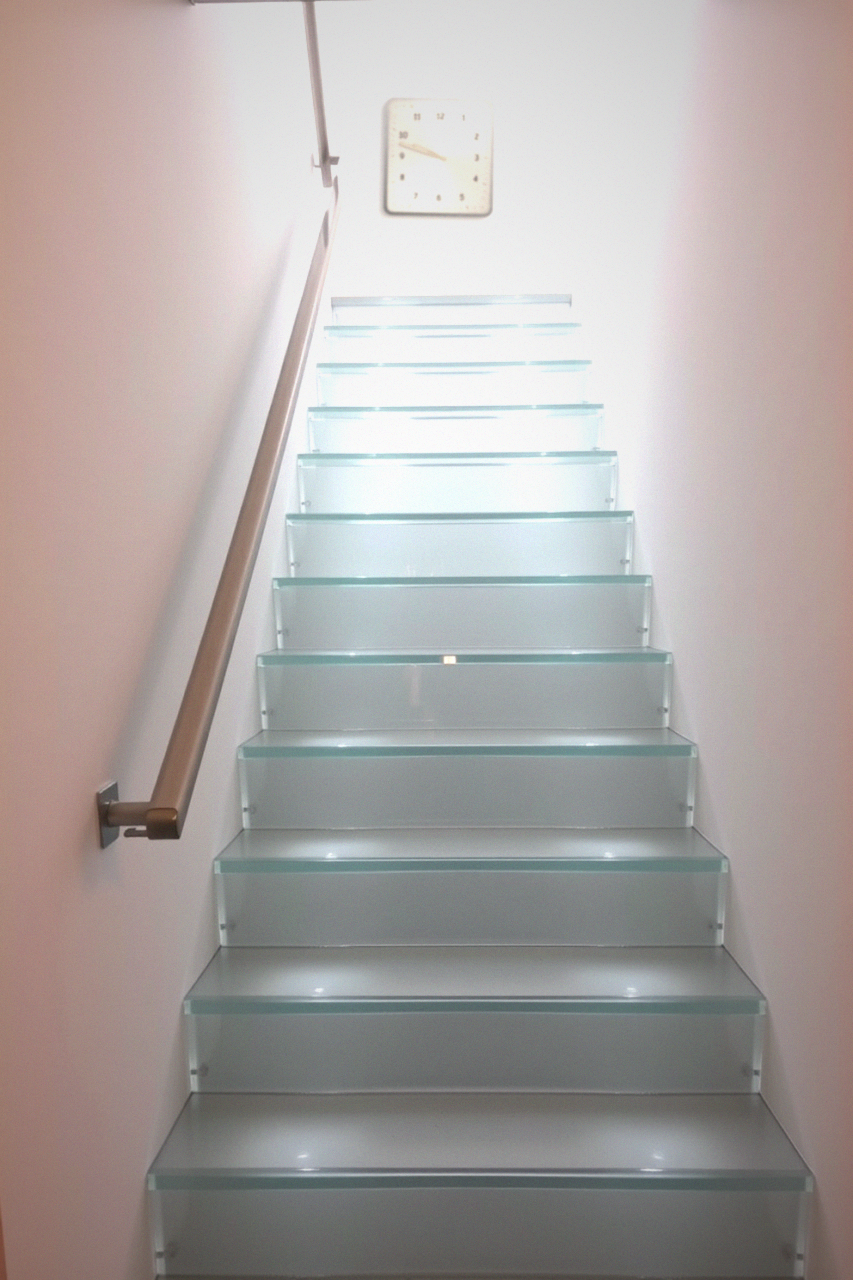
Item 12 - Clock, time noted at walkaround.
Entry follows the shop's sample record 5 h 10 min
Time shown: 9 h 48 min
